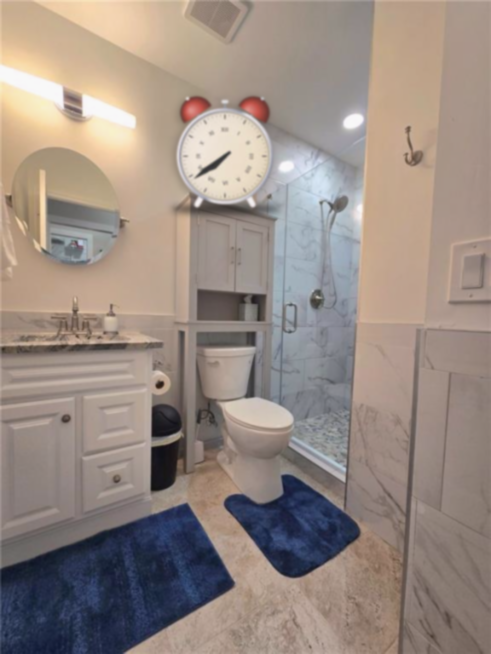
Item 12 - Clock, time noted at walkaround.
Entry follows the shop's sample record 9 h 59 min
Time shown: 7 h 39 min
